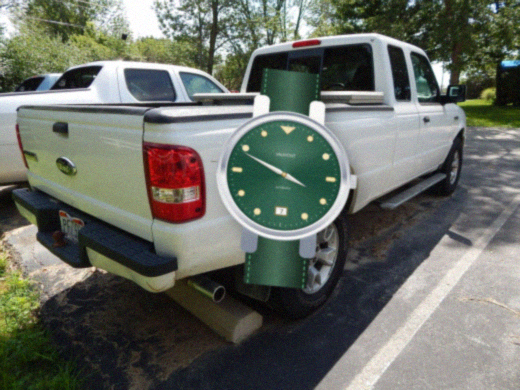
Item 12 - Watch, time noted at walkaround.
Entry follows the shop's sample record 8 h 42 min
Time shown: 3 h 49 min
